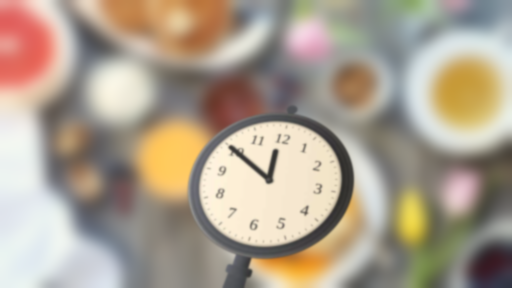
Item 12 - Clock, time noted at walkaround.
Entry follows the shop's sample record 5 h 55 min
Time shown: 11 h 50 min
